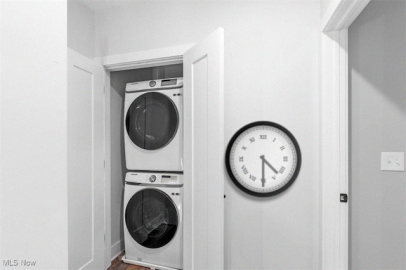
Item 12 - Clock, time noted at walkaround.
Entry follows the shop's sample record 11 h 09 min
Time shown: 4 h 30 min
